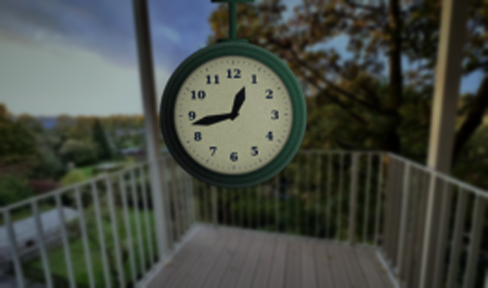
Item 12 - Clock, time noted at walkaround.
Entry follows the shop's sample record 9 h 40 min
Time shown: 12 h 43 min
